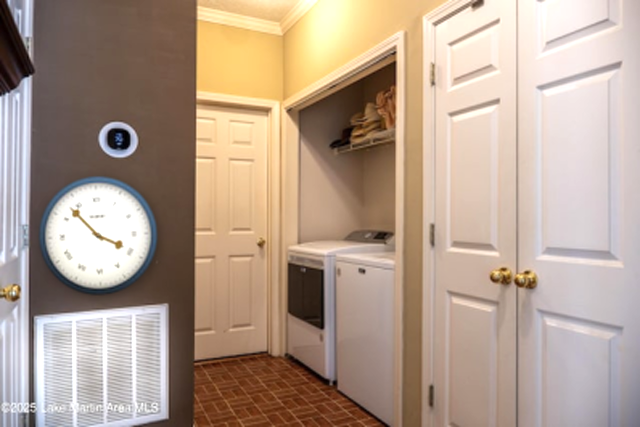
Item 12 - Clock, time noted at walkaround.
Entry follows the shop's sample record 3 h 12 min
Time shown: 3 h 53 min
